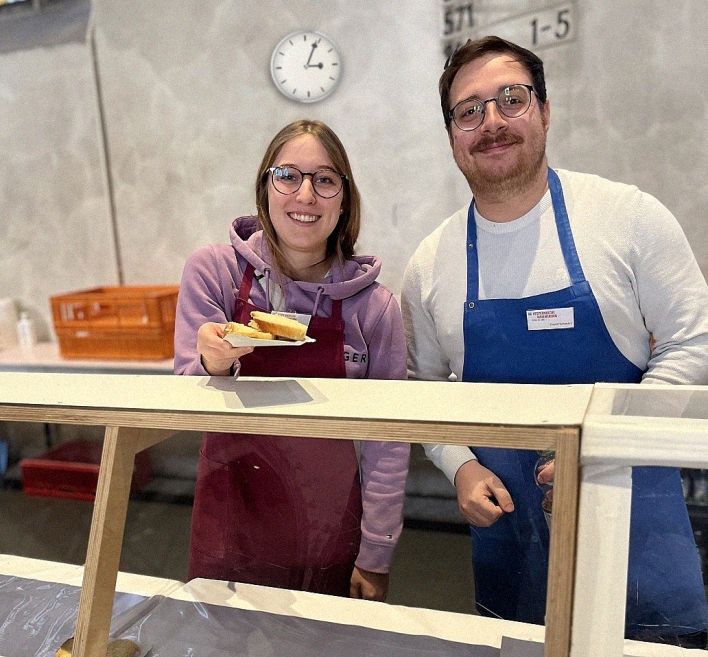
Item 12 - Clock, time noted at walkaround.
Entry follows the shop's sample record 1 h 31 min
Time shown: 3 h 04 min
